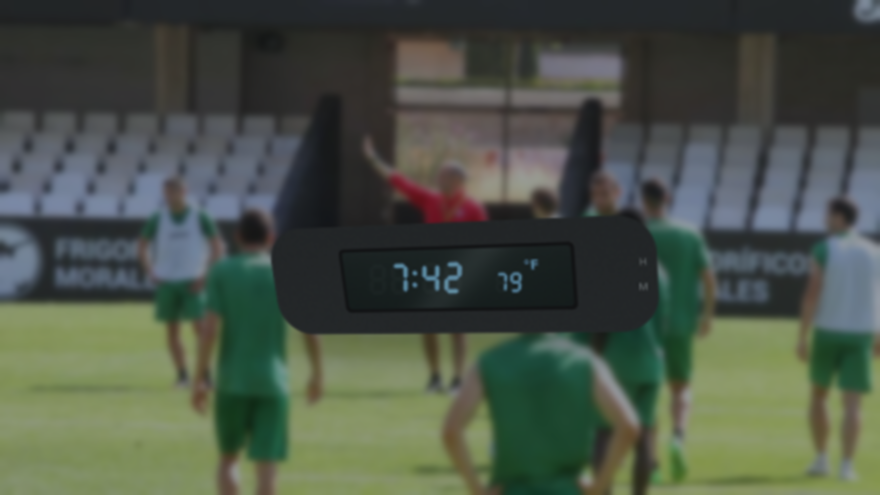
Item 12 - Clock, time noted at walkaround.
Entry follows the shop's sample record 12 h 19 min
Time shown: 7 h 42 min
